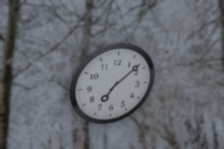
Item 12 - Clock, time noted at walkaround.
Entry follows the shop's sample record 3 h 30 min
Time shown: 7 h 08 min
